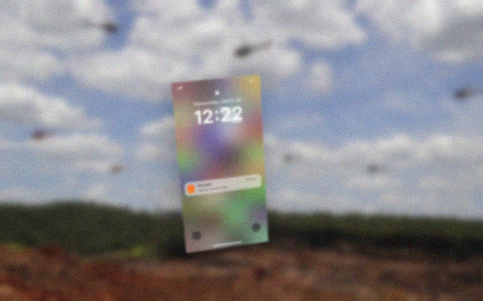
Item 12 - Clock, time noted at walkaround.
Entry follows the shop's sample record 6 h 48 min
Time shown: 12 h 22 min
